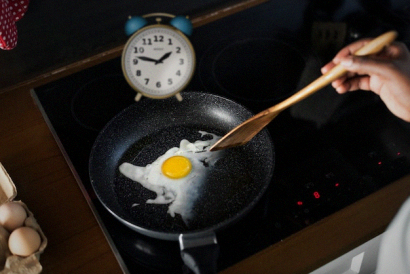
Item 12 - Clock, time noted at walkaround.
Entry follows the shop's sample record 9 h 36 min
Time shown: 1 h 47 min
